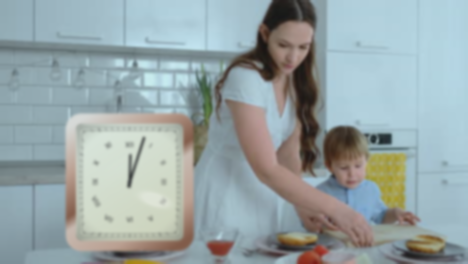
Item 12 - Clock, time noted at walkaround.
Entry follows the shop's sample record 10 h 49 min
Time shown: 12 h 03 min
